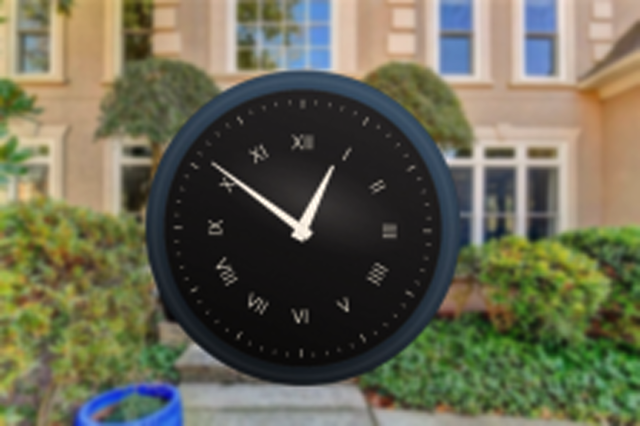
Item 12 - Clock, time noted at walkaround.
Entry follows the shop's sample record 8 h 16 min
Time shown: 12 h 51 min
